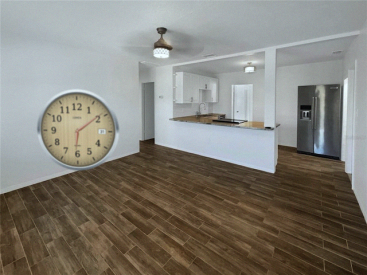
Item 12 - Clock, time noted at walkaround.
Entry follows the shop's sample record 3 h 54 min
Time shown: 6 h 09 min
